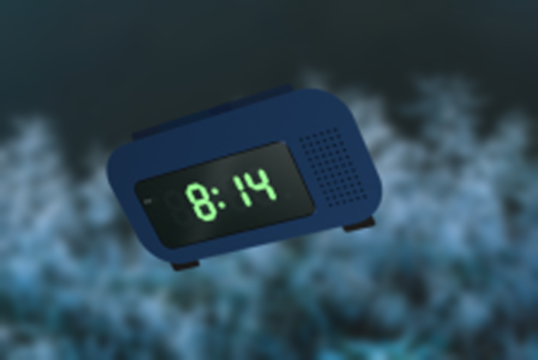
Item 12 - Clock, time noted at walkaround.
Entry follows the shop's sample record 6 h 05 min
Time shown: 8 h 14 min
